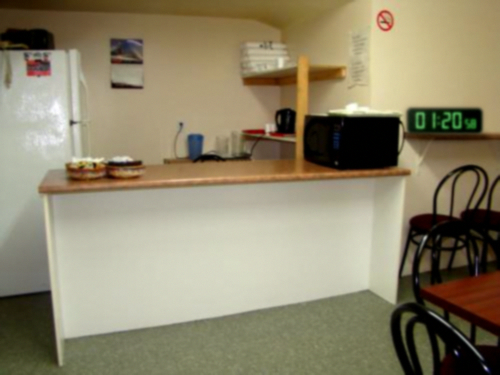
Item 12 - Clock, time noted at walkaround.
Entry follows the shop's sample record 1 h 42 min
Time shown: 1 h 20 min
